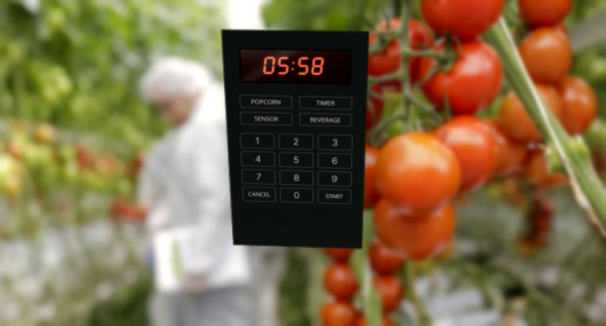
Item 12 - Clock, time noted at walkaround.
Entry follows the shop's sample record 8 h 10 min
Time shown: 5 h 58 min
